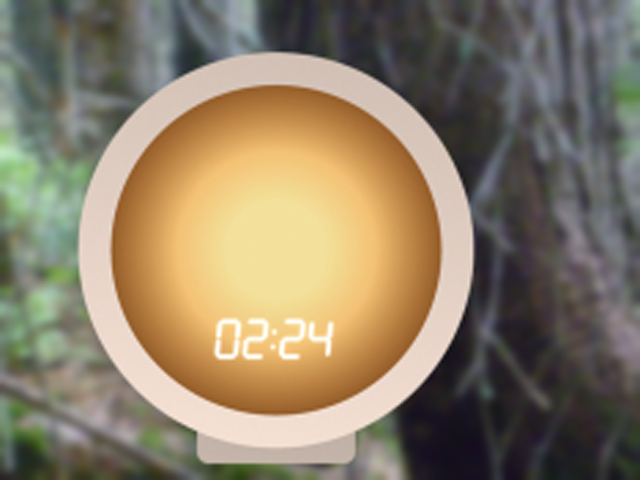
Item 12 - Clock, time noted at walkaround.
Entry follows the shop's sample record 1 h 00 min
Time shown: 2 h 24 min
